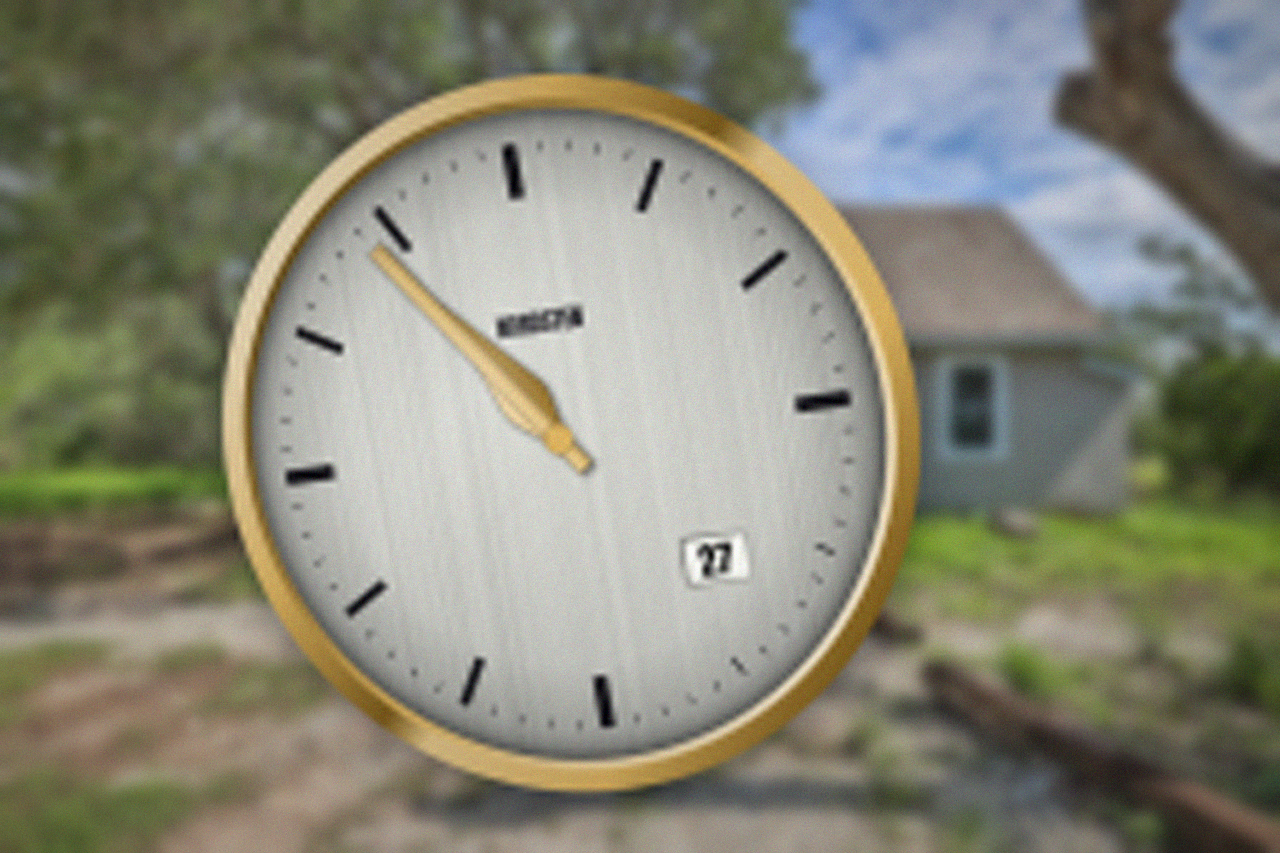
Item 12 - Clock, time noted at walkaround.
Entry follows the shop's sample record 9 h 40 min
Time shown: 10 h 54 min
